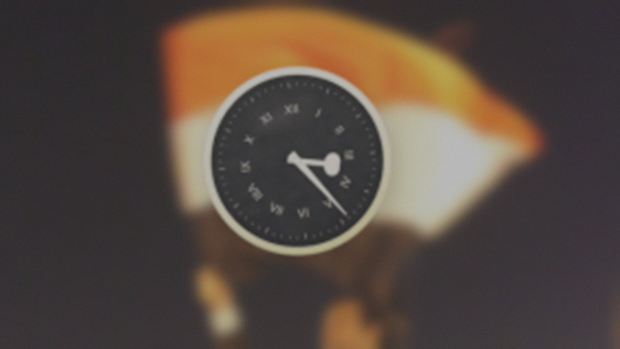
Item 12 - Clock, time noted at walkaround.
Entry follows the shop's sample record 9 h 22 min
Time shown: 3 h 24 min
